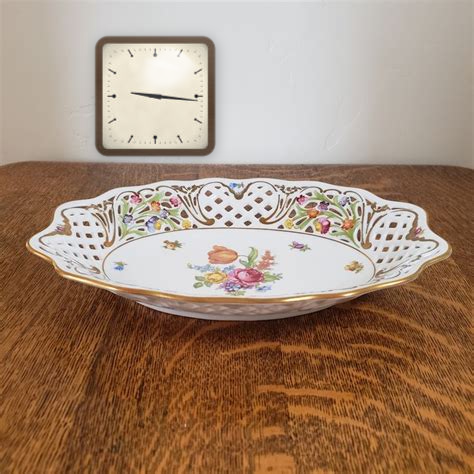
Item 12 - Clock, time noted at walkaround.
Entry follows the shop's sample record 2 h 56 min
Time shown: 9 h 16 min
